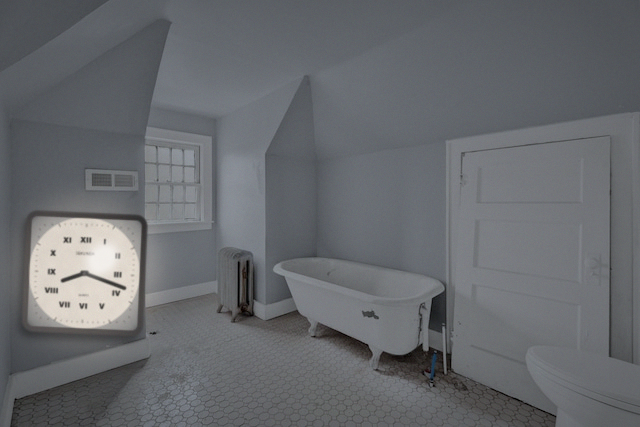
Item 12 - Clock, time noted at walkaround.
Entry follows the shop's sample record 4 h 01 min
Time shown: 8 h 18 min
